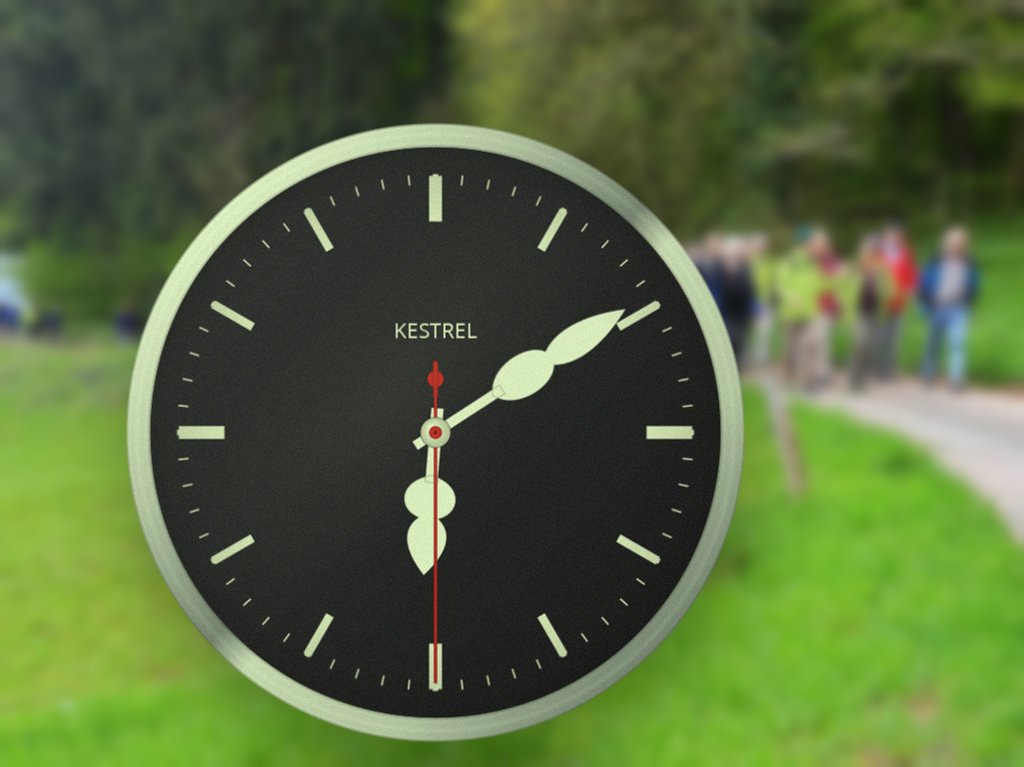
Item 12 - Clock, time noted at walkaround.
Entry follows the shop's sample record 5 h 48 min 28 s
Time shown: 6 h 09 min 30 s
